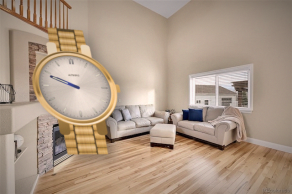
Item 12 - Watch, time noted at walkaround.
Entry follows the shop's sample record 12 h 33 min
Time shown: 9 h 49 min
